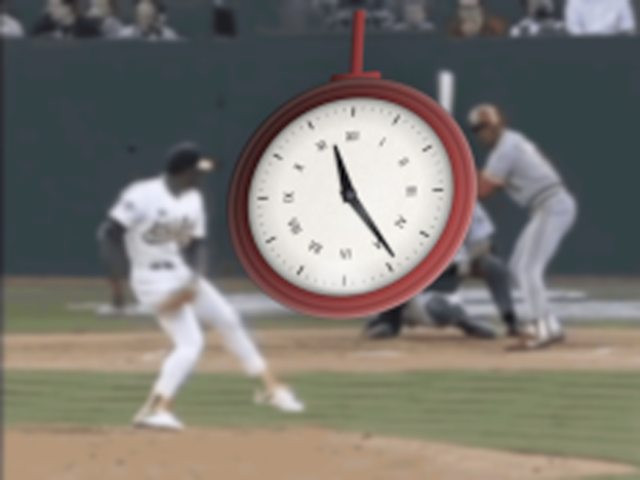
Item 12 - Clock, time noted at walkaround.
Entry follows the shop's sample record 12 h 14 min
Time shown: 11 h 24 min
